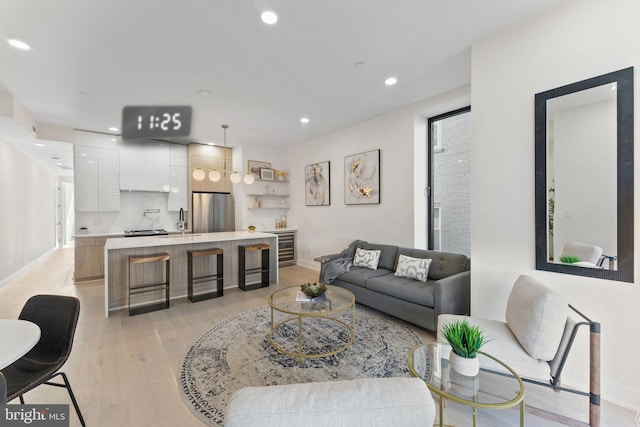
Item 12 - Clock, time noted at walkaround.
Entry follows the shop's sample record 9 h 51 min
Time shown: 11 h 25 min
